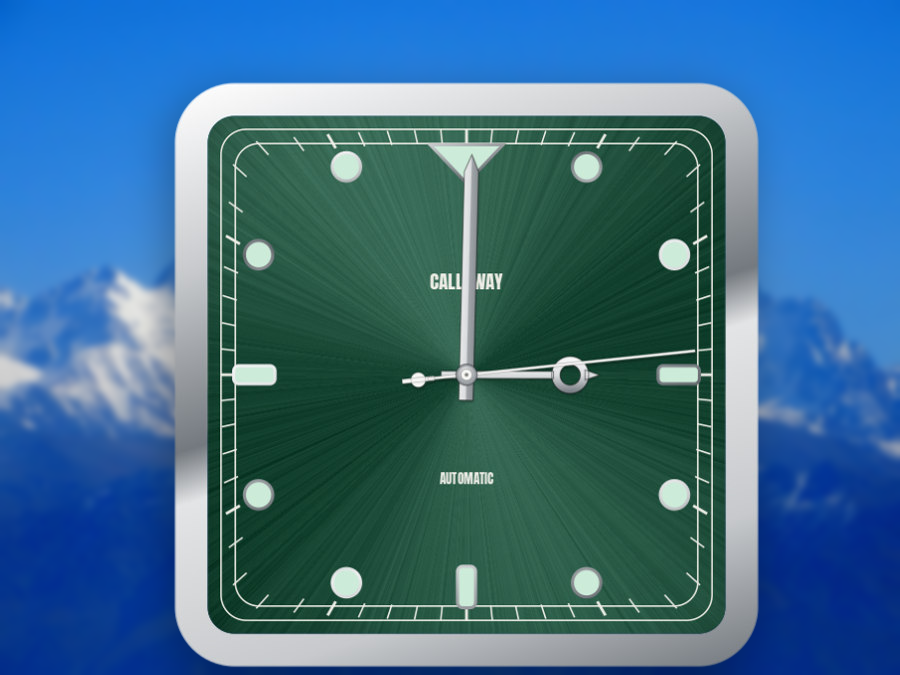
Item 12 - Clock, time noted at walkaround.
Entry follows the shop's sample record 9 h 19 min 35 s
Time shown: 3 h 00 min 14 s
